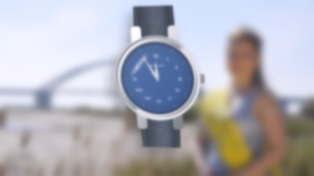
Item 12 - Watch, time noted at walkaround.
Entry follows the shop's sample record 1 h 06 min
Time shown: 11 h 55 min
